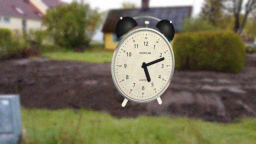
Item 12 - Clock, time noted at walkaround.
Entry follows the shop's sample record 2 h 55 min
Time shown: 5 h 12 min
